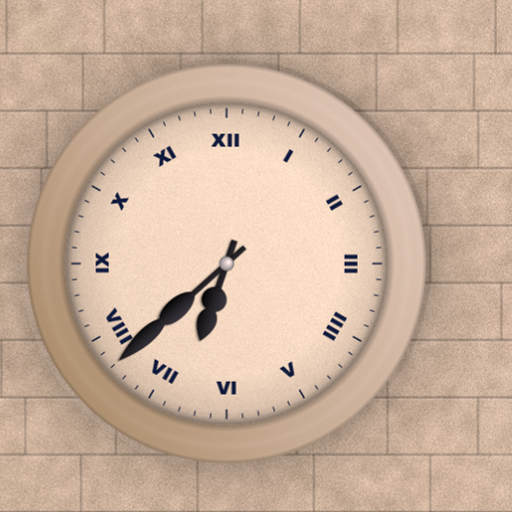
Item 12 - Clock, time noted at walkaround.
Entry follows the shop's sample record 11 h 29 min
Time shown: 6 h 38 min
